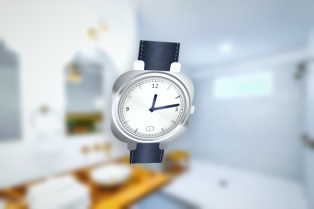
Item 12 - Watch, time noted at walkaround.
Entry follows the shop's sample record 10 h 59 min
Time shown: 12 h 13 min
